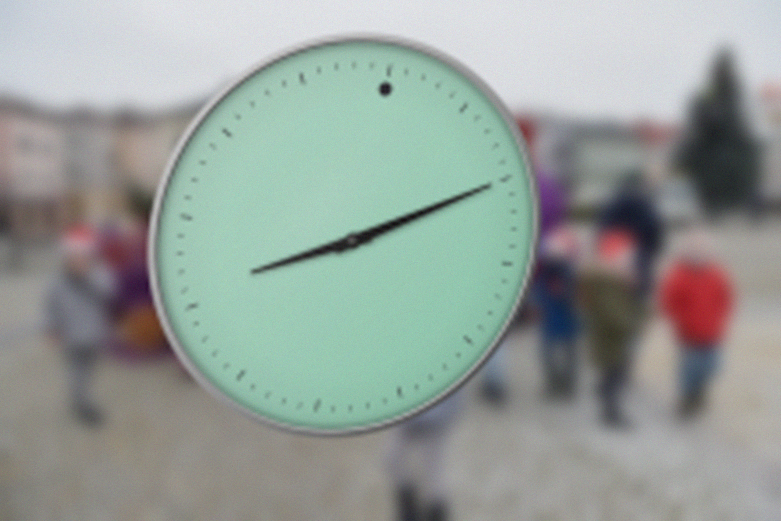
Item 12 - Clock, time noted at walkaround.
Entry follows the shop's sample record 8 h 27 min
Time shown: 8 h 10 min
